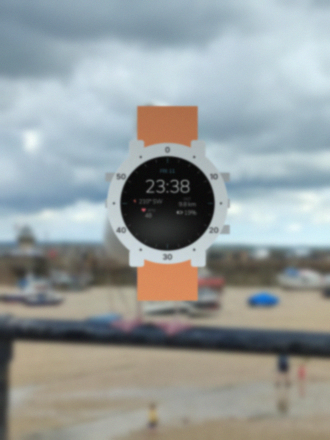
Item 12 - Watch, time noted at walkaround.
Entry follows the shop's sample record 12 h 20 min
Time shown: 23 h 38 min
